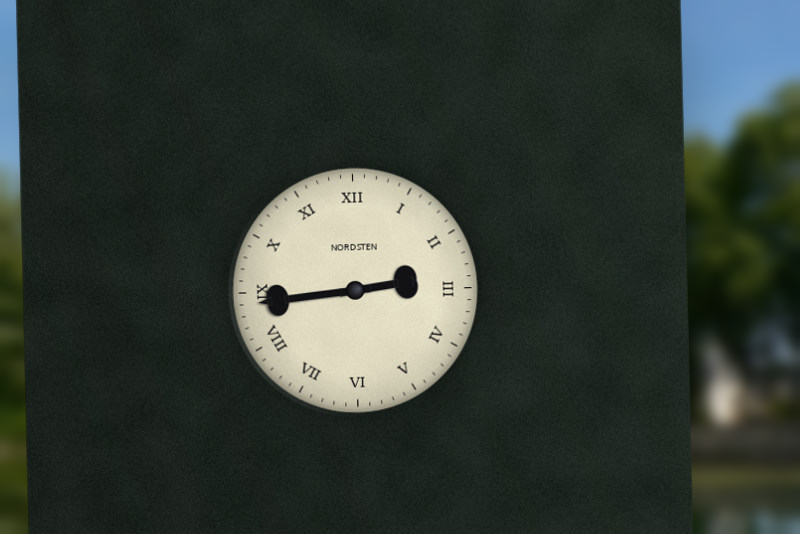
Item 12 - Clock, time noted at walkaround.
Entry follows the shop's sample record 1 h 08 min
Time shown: 2 h 44 min
